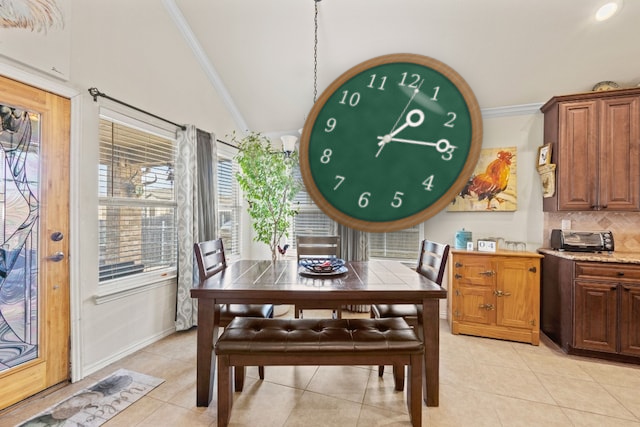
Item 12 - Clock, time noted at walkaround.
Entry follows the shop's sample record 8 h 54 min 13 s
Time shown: 1 h 14 min 02 s
